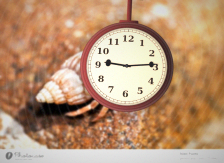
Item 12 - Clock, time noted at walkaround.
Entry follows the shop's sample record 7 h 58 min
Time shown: 9 h 14 min
